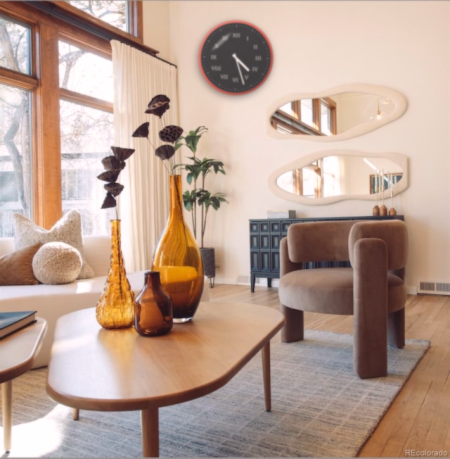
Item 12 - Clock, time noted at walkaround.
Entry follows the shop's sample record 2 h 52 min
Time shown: 4 h 27 min
